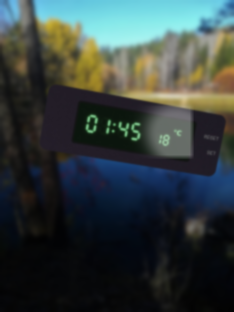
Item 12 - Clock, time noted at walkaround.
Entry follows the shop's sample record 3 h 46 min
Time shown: 1 h 45 min
